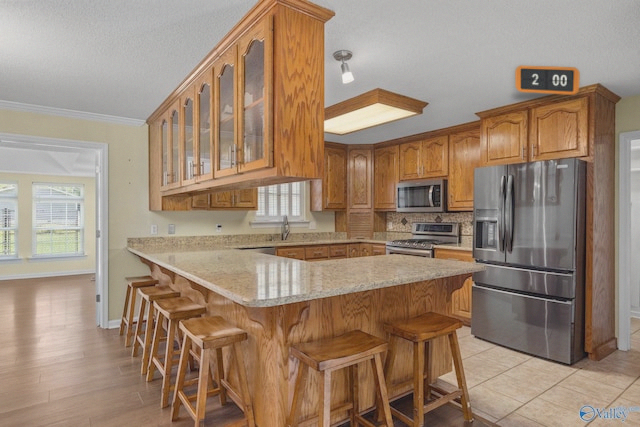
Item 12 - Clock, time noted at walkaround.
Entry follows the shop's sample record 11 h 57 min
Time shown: 2 h 00 min
